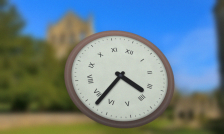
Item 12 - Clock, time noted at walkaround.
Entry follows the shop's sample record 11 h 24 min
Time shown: 3 h 33 min
